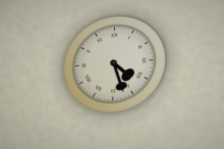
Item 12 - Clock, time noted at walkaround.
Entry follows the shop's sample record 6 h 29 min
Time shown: 4 h 27 min
